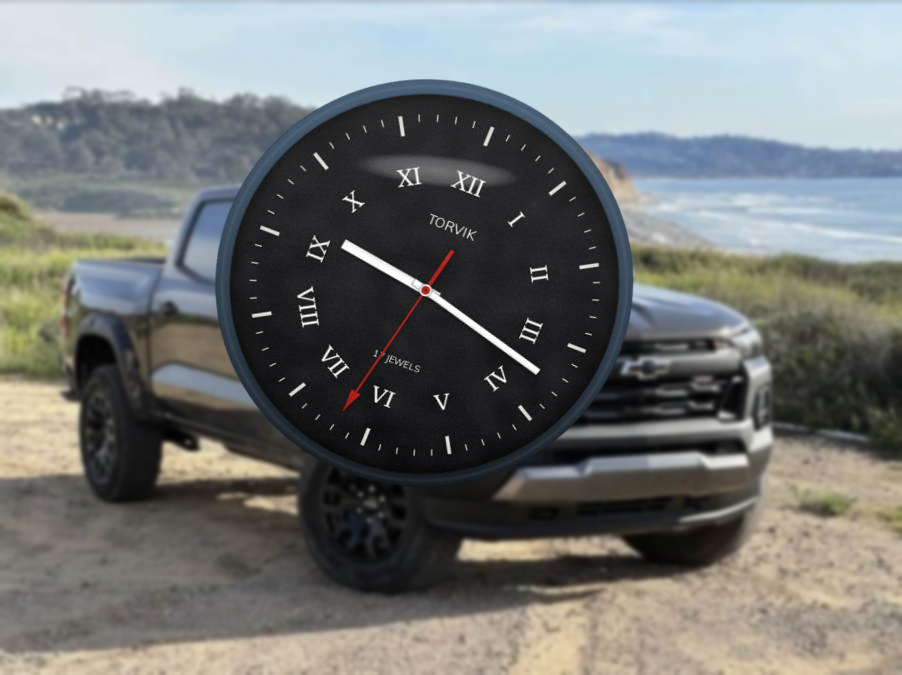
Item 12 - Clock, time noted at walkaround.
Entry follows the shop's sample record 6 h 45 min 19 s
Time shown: 9 h 17 min 32 s
